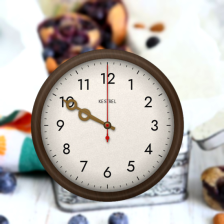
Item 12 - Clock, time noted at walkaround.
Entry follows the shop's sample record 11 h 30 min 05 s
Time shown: 9 h 50 min 00 s
